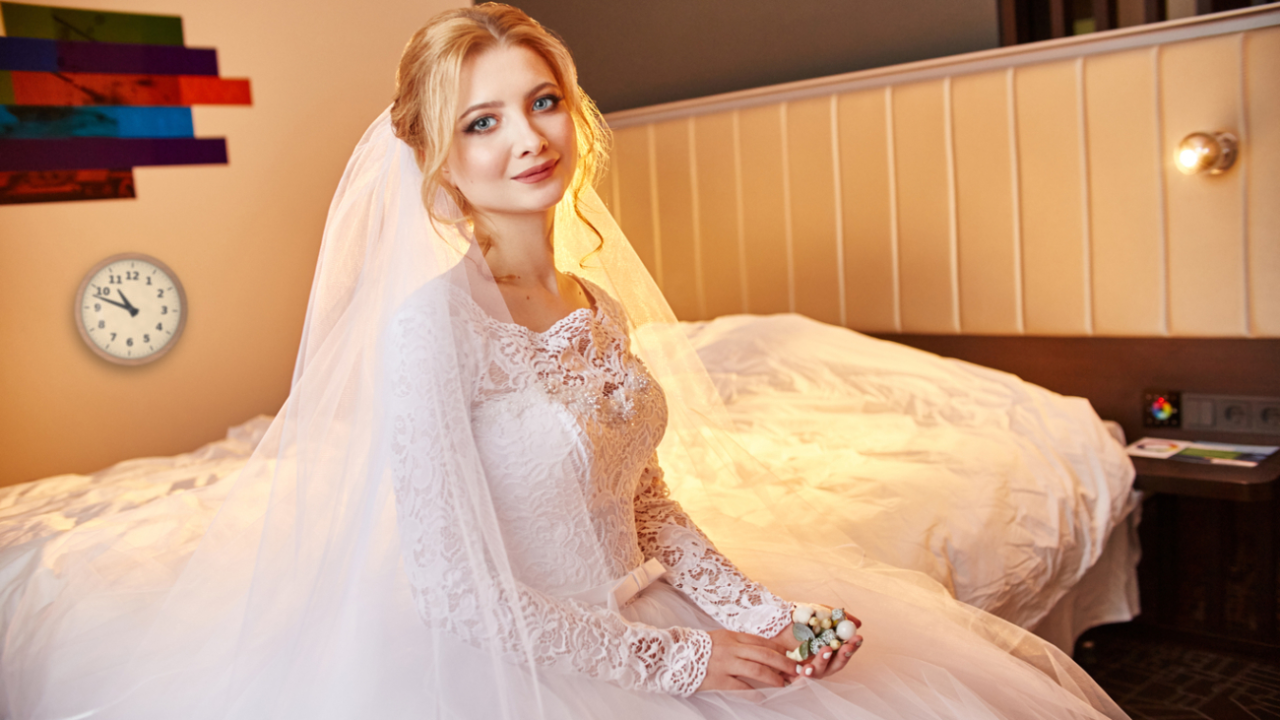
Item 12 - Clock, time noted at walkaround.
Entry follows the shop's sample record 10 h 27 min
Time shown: 10 h 48 min
